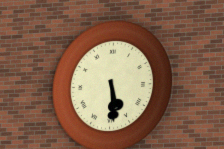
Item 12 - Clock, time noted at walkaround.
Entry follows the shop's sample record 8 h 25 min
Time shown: 5 h 29 min
